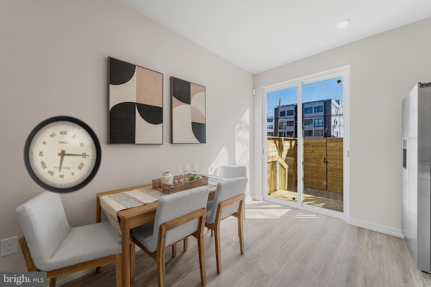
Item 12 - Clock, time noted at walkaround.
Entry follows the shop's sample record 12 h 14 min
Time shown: 6 h 15 min
